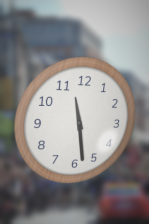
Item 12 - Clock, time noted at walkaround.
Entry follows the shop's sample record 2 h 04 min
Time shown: 11 h 28 min
